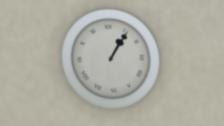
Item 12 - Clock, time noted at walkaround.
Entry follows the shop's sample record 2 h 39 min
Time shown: 1 h 06 min
